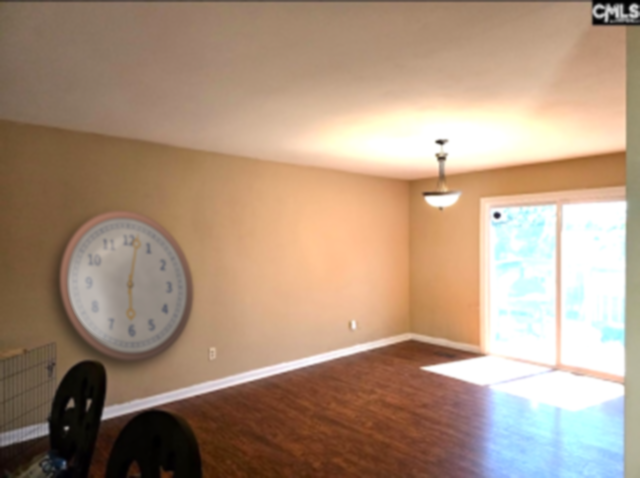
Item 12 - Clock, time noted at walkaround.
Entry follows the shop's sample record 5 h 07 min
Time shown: 6 h 02 min
